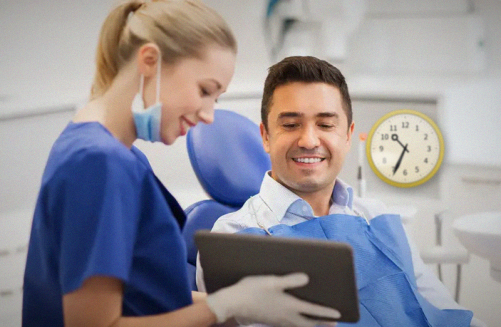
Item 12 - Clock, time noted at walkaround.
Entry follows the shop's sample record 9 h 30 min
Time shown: 10 h 34 min
